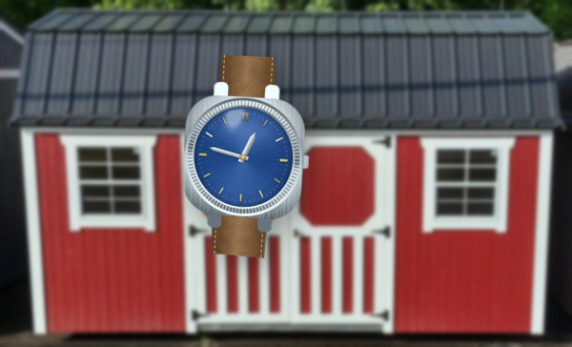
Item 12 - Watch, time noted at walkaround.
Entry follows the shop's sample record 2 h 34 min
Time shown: 12 h 47 min
